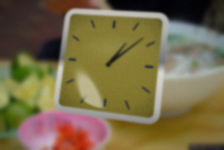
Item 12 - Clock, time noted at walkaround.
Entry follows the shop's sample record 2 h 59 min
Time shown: 1 h 08 min
